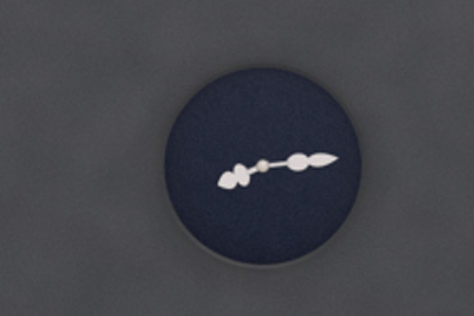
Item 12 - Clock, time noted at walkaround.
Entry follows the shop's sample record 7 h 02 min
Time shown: 8 h 14 min
